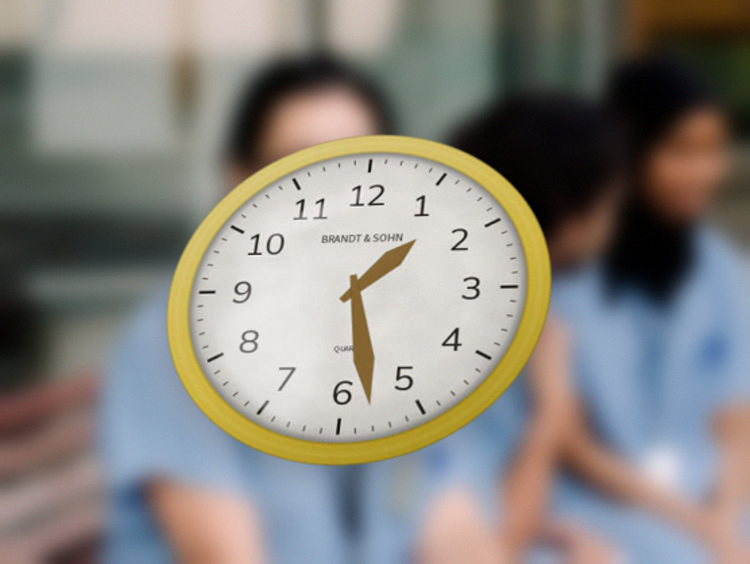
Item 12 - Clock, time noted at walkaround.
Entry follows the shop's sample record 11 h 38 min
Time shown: 1 h 28 min
